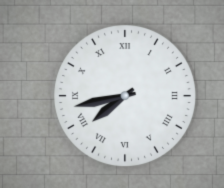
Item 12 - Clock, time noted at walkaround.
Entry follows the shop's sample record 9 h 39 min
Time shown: 7 h 43 min
